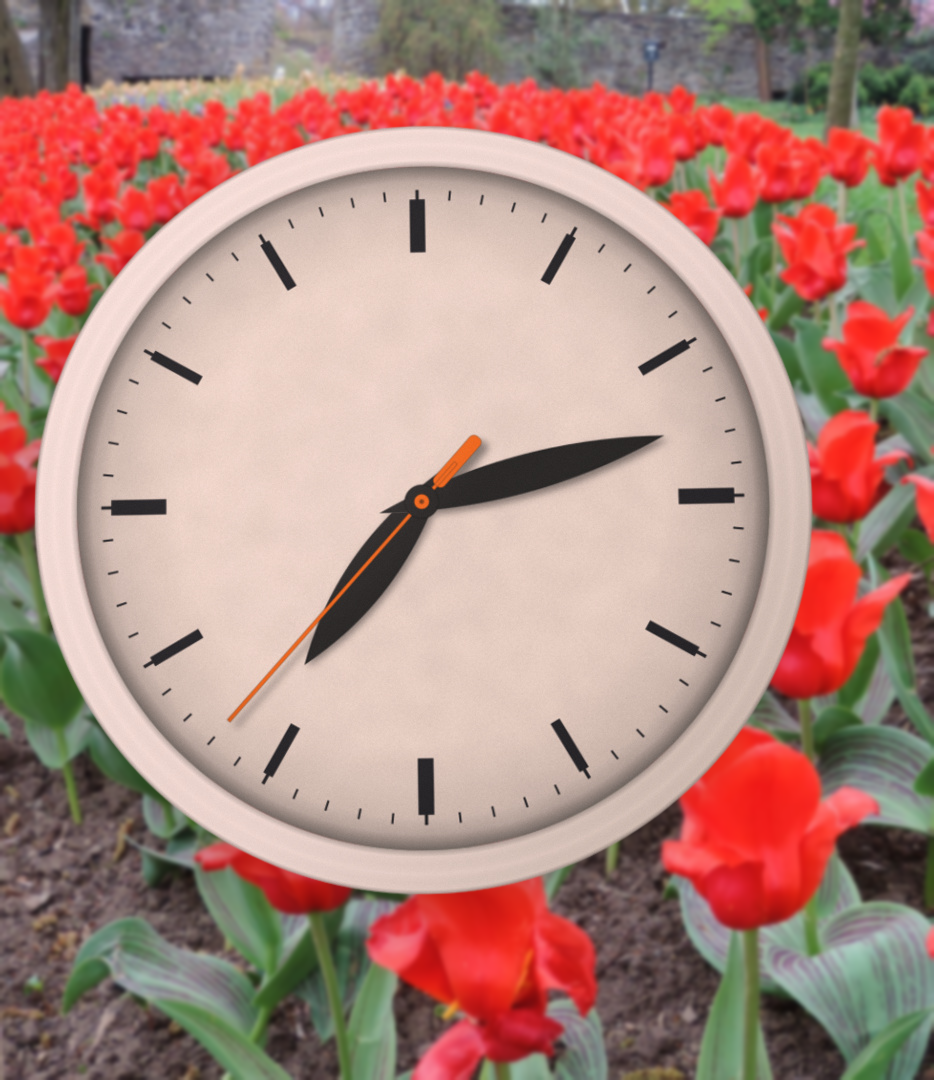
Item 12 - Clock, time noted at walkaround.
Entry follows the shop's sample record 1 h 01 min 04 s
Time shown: 7 h 12 min 37 s
